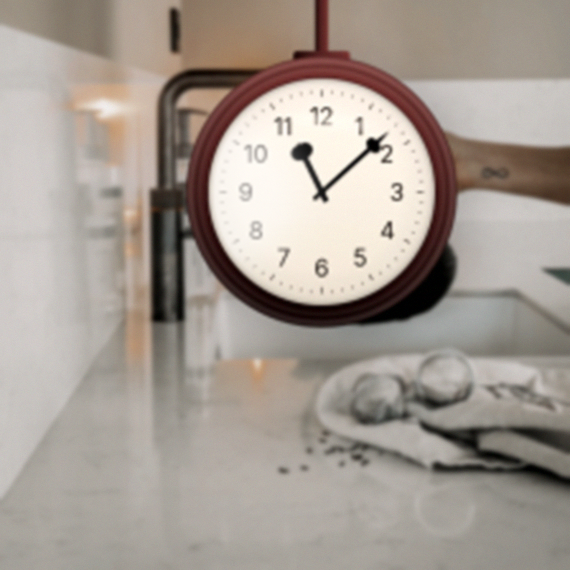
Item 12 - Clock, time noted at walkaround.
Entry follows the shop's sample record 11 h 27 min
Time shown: 11 h 08 min
